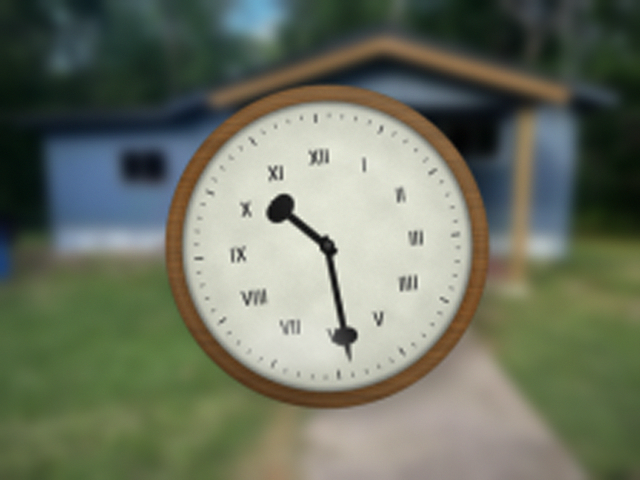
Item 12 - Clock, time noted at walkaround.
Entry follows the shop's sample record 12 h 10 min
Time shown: 10 h 29 min
